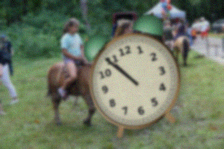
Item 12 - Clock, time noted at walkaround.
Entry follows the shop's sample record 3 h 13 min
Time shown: 10 h 54 min
